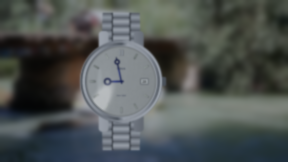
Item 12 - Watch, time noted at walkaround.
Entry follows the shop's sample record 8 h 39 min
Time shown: 8 h 58 min
